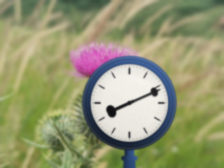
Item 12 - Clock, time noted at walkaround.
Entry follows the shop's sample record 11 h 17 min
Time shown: 8 h 11 min
